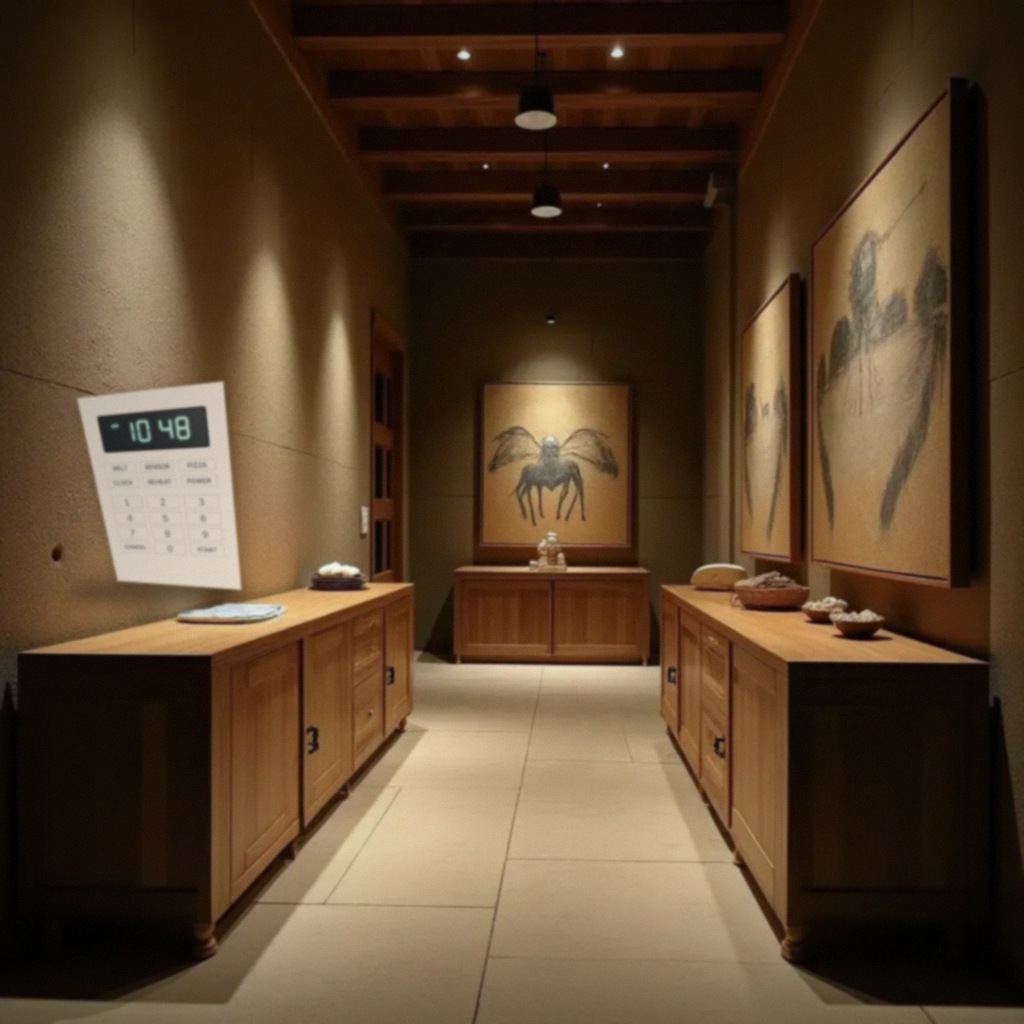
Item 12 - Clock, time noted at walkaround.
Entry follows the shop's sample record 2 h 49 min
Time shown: 10 h 48 min
